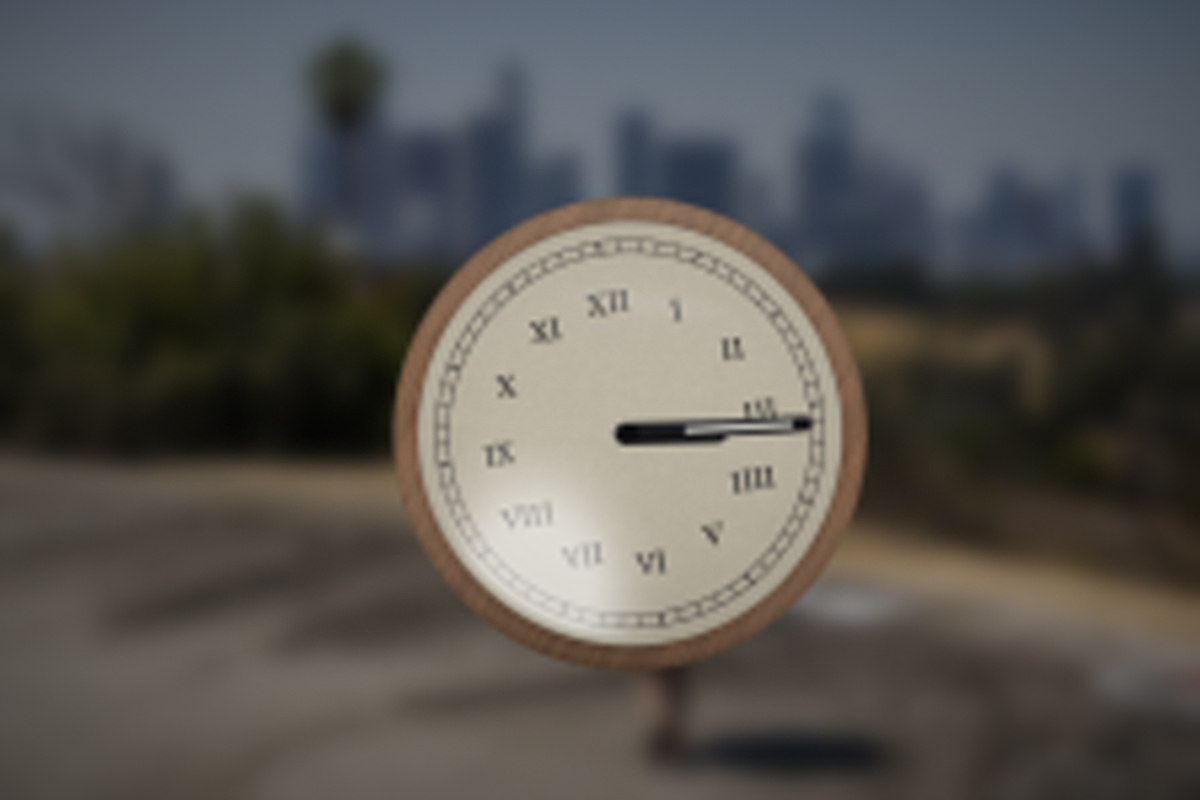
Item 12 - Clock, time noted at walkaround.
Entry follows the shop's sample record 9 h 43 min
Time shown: 3 h 16 min
